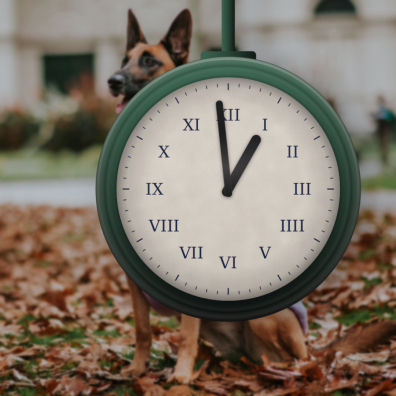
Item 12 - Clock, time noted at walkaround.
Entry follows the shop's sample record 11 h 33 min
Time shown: 12 h 59 min
